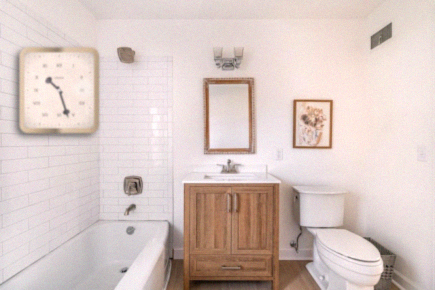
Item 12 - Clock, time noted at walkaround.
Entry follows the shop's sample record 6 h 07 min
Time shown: 10 h 27 min
